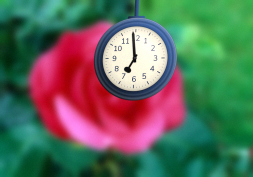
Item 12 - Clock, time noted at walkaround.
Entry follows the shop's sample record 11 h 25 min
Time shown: 6 h 59 min
